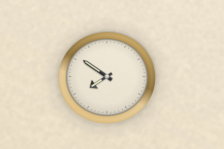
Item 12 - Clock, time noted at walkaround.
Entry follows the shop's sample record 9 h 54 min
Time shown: 7 h 51 min
